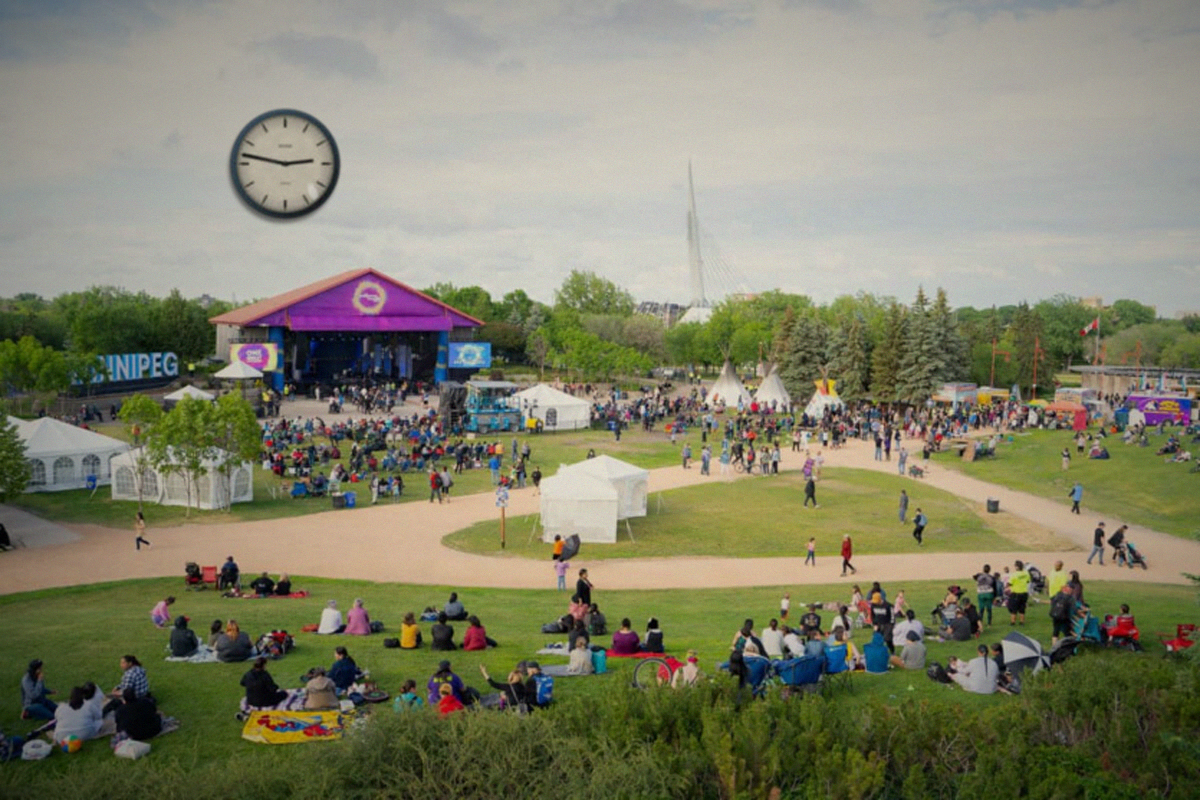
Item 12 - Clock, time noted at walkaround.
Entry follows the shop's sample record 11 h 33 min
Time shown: 2 h 47 min
